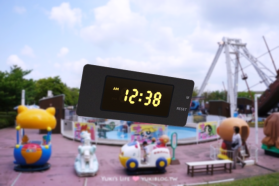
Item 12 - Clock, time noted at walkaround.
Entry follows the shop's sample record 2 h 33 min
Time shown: 12 h 38 min
